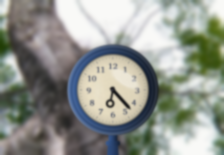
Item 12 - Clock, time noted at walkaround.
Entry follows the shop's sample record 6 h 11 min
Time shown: 6 h 23 min
